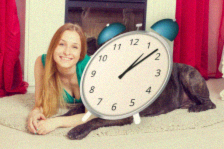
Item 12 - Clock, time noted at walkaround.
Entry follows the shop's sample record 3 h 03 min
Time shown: 1 h 08 min
